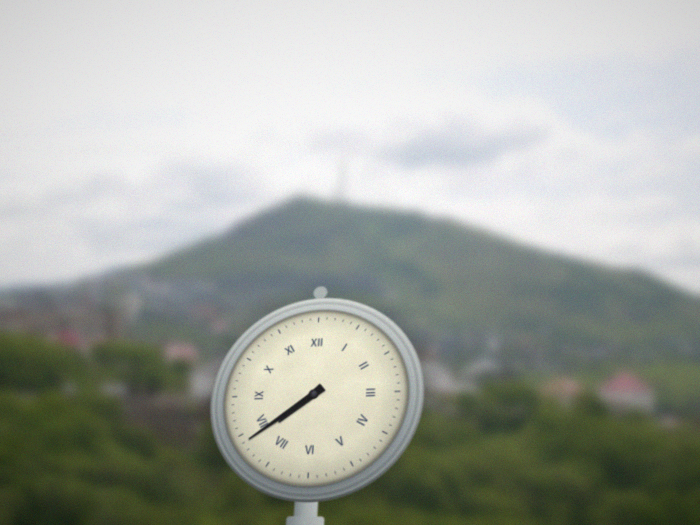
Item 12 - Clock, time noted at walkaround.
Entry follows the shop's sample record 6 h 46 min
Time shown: 7 h 39 min
